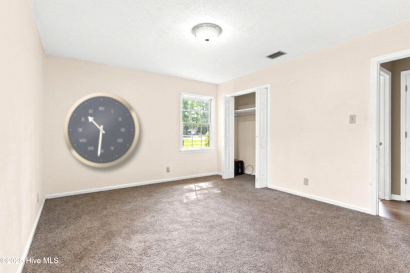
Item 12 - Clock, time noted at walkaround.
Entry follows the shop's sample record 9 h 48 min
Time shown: 10 h 31 min
